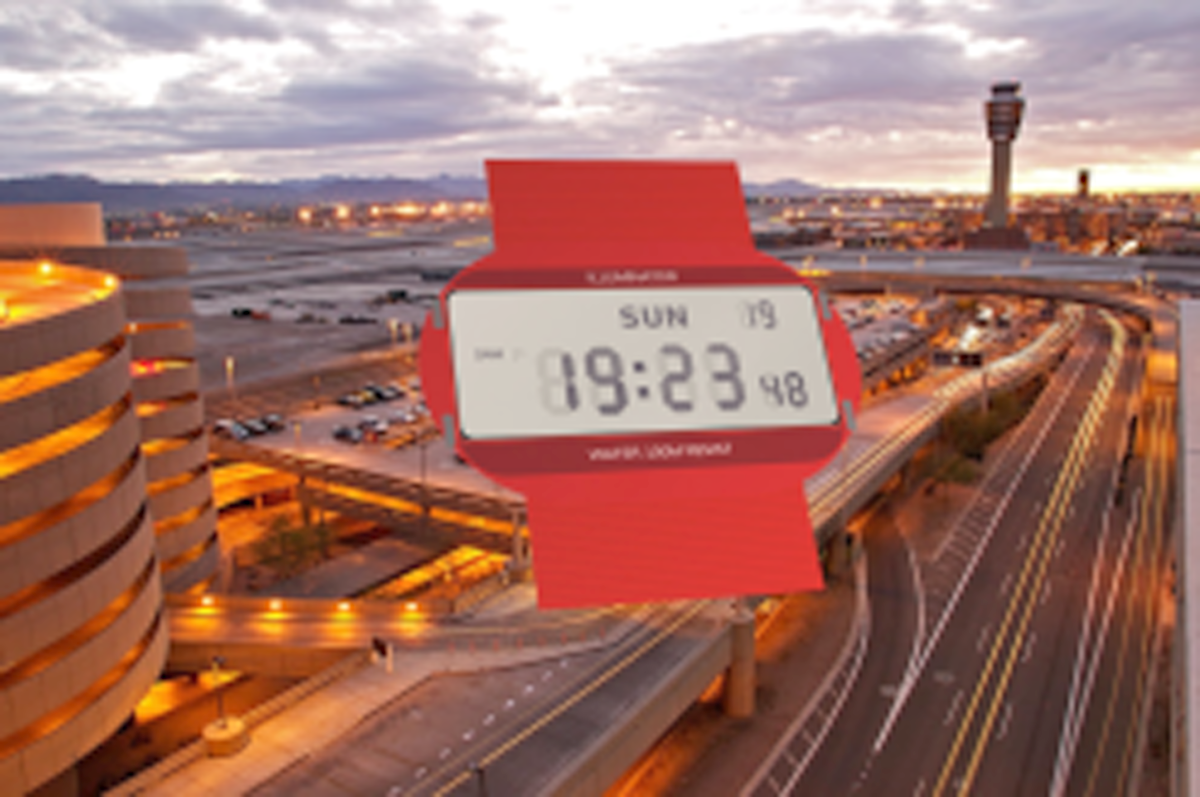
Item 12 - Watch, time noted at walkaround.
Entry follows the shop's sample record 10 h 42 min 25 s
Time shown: 19 h 23 min 48 s
